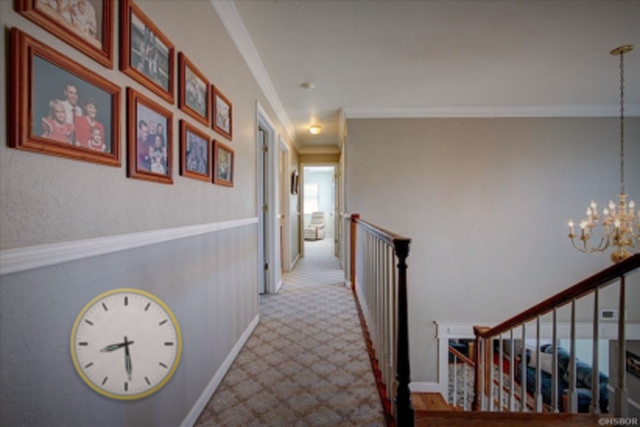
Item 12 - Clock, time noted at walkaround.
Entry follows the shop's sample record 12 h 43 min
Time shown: 8 h 29 min
